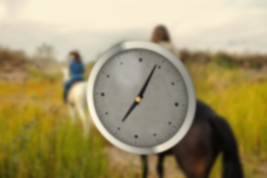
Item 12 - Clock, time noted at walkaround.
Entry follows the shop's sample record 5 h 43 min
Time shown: 7 h 04 min
